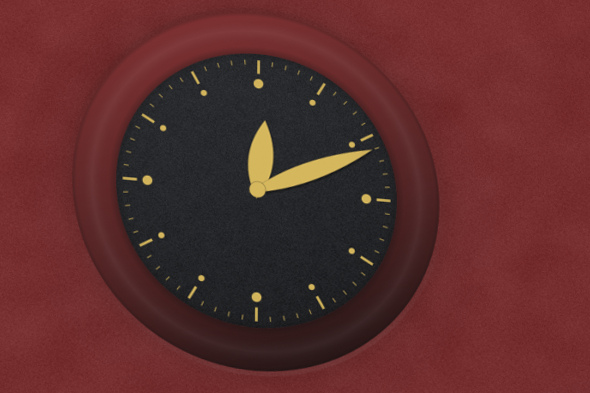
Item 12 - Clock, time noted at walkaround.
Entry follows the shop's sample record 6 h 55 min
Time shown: 12 h 11 min
